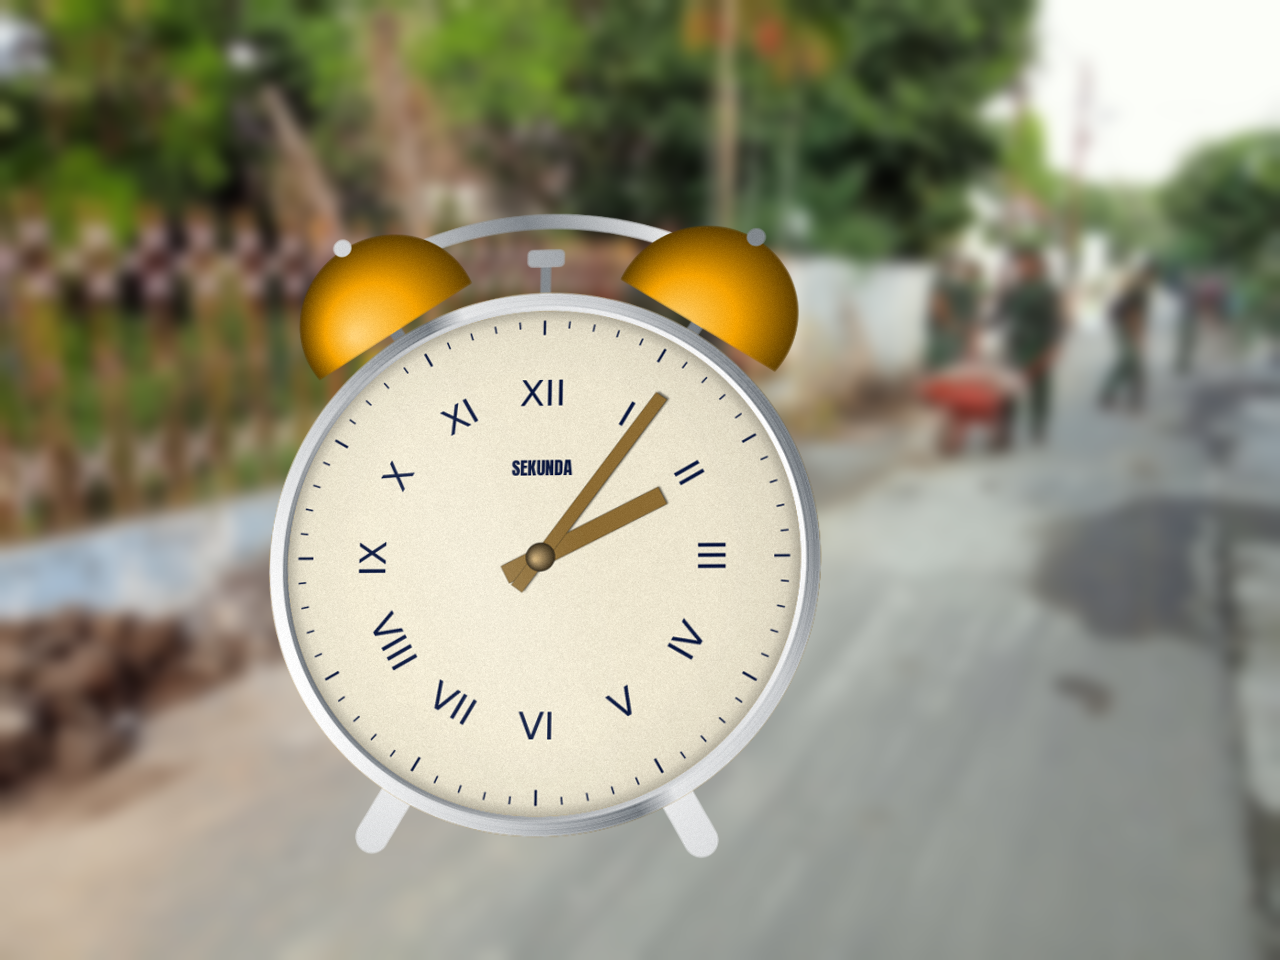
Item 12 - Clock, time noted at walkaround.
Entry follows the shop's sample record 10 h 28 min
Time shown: 2 h 06 min
